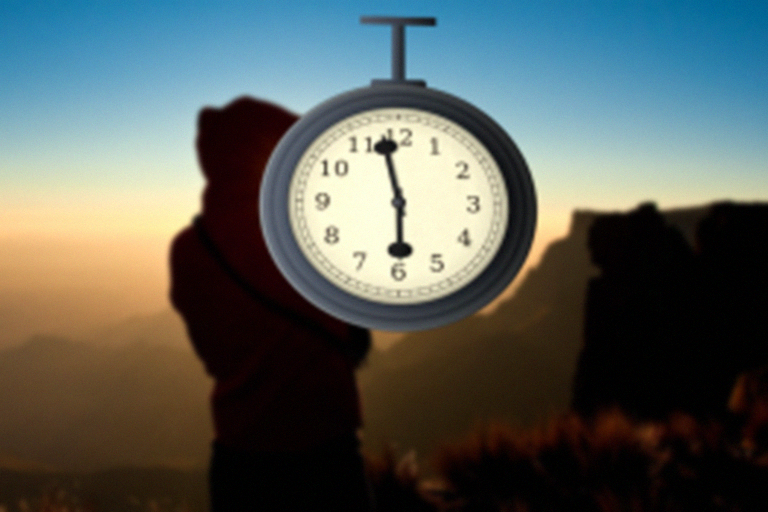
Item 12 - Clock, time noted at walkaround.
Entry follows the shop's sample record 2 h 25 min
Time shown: 5 h 58 min
